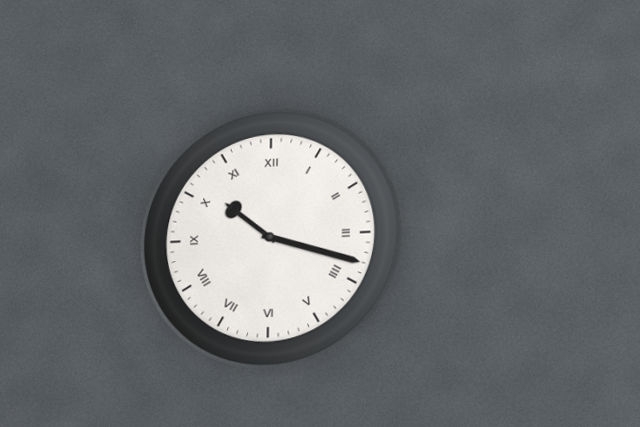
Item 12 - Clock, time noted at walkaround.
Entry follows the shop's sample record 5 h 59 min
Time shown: 10 h 18 min
